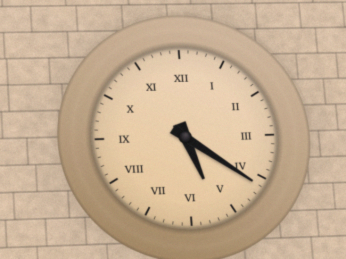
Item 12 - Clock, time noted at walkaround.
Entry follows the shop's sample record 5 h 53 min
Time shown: 5 h 21 min
